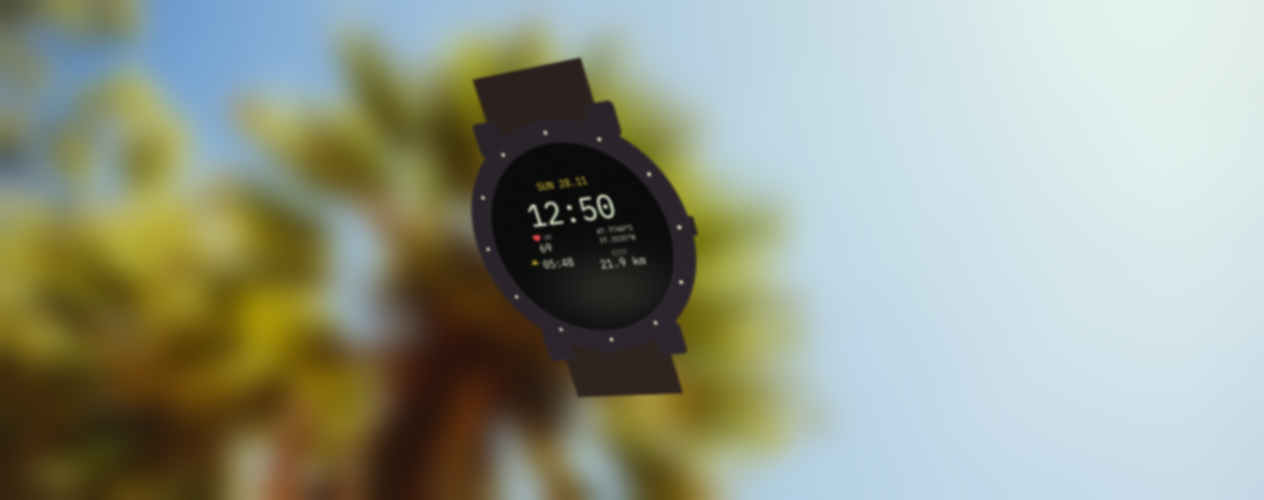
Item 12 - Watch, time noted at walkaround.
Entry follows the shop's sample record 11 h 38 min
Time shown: 12 h 50 min
